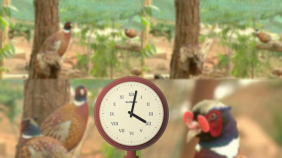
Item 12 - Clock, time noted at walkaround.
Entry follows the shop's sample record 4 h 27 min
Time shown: 4 h 02 min
